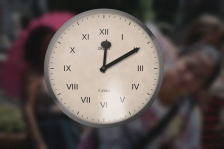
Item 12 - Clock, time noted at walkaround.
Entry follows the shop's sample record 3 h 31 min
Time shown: 12 h 10 min
